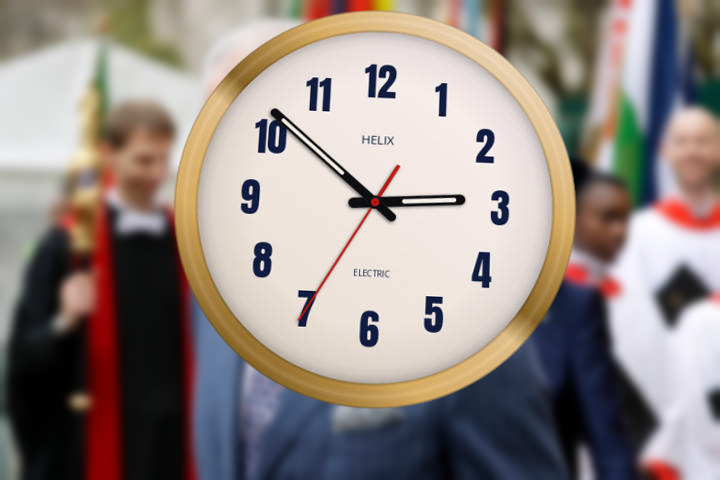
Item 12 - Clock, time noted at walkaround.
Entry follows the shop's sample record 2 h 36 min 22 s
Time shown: 2 h 51 min 35 s
